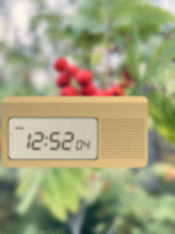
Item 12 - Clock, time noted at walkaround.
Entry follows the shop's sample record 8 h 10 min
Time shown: 12 h 52 min
